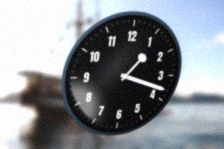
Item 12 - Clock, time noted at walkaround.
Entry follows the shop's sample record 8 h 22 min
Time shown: 1 h 18 min
